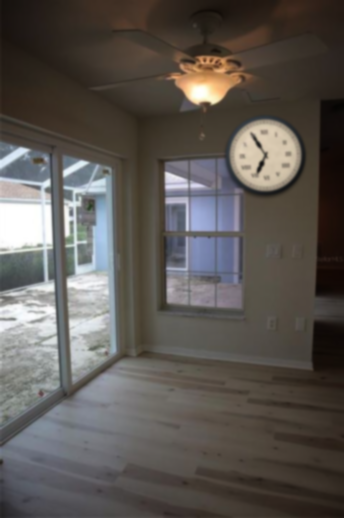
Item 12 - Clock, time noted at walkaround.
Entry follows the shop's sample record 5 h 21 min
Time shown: 6 h 55 min
